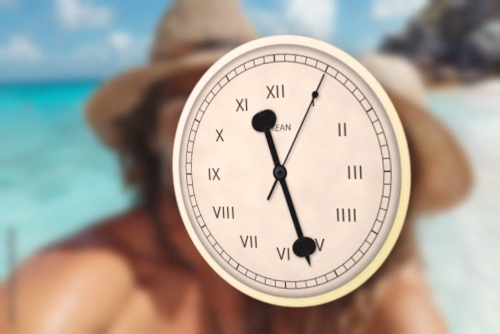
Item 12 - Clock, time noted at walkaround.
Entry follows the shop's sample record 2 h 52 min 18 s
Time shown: 11 h 27 min 05 s
